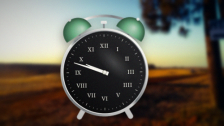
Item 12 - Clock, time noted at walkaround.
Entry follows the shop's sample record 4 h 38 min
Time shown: 9 h 48 min
